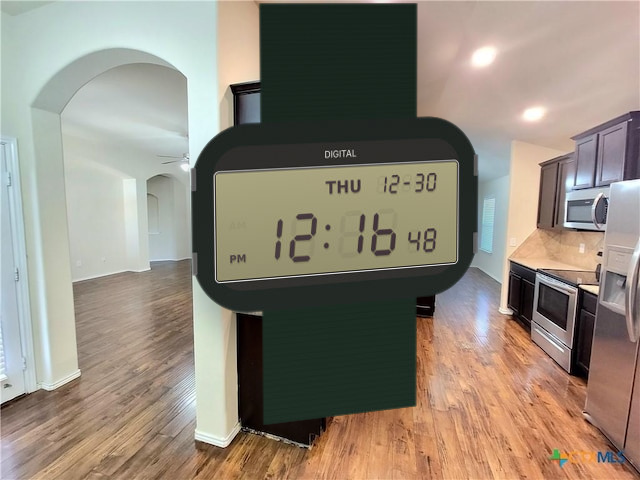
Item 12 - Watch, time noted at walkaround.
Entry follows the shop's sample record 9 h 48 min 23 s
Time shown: 12 h 16 min 48 s
